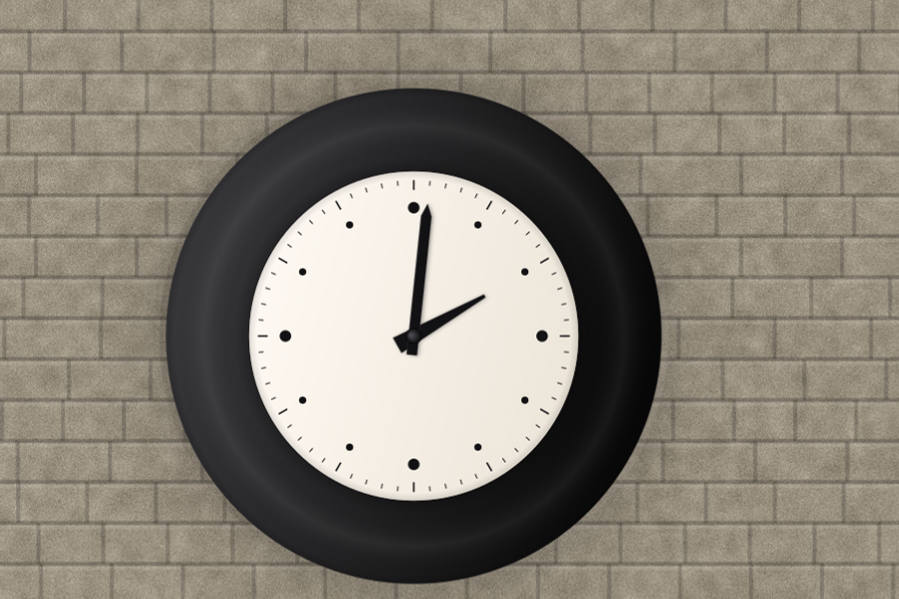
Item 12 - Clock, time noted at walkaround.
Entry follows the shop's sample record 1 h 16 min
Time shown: 2 h 01 min
